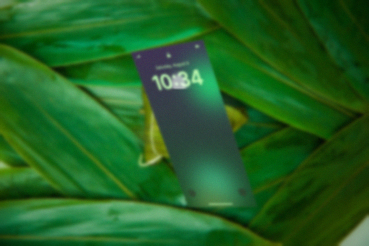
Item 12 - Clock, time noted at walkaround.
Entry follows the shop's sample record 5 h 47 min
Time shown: 10 h 34 min
